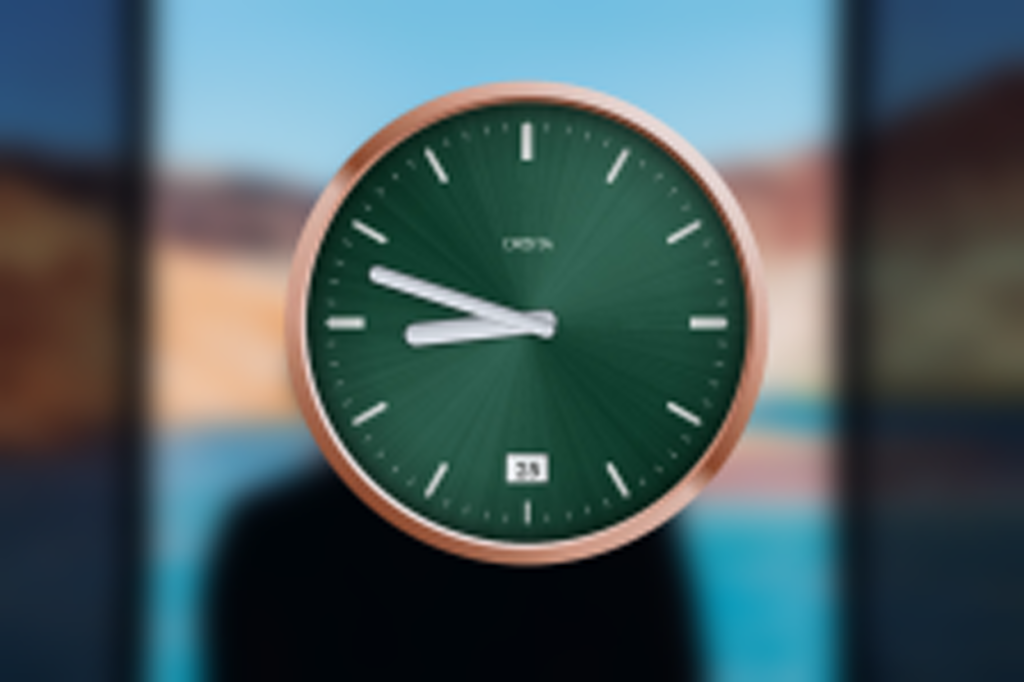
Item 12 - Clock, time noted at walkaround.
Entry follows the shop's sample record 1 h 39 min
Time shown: 8 h 48 min
